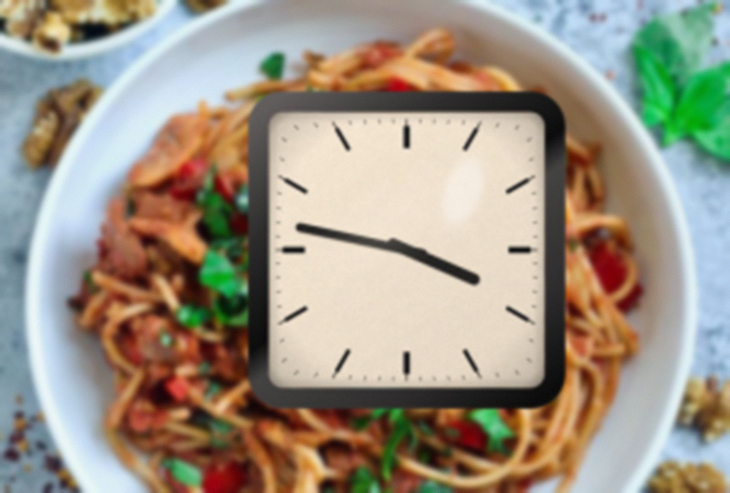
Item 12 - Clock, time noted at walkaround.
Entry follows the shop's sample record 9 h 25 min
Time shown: 3 h 47 min
